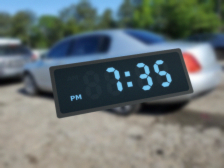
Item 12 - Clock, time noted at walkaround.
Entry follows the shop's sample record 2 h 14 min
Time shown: 7 h 35 min
